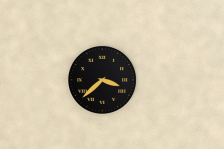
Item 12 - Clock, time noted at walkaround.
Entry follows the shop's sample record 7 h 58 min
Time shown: 3 h 38 min
